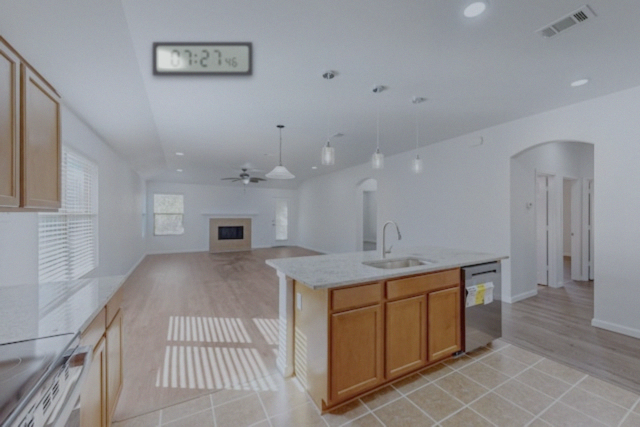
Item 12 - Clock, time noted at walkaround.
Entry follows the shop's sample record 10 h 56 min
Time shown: 7 h 27 min
